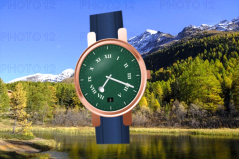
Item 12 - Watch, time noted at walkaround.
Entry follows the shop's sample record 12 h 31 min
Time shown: 7 h 19 min
